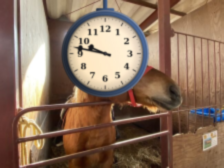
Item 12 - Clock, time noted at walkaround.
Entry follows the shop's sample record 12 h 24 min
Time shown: 9 h 47 min
